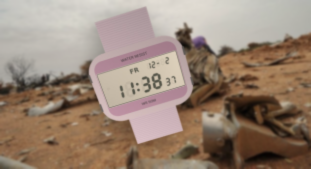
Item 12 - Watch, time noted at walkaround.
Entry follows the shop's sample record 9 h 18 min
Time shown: 11 h 38 min
